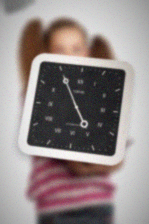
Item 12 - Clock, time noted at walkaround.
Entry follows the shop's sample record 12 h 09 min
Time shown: 4 h 55 min
